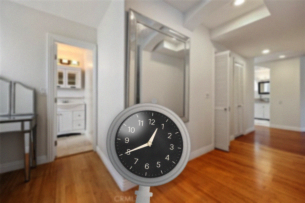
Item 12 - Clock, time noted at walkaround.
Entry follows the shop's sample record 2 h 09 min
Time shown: 12 h 40 min
